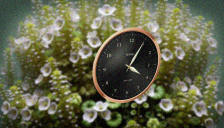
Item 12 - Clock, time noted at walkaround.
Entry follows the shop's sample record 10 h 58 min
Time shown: 4 h 05 min
